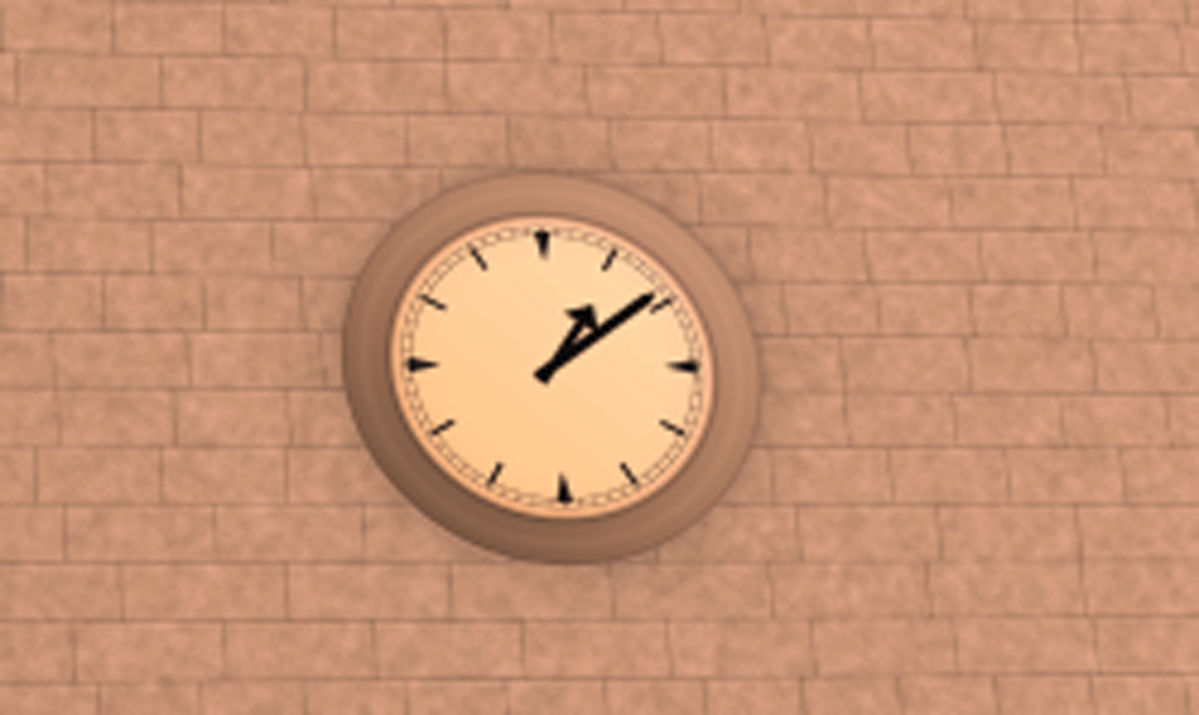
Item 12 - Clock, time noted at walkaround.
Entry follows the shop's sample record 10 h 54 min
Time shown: 1 h 09 min
